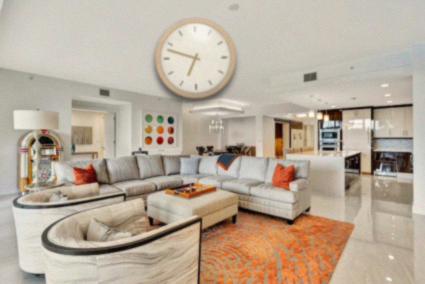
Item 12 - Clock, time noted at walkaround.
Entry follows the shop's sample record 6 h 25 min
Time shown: 6 h 48 min
